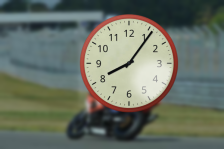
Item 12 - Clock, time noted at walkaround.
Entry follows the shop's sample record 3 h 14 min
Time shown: 8 h 06 min
